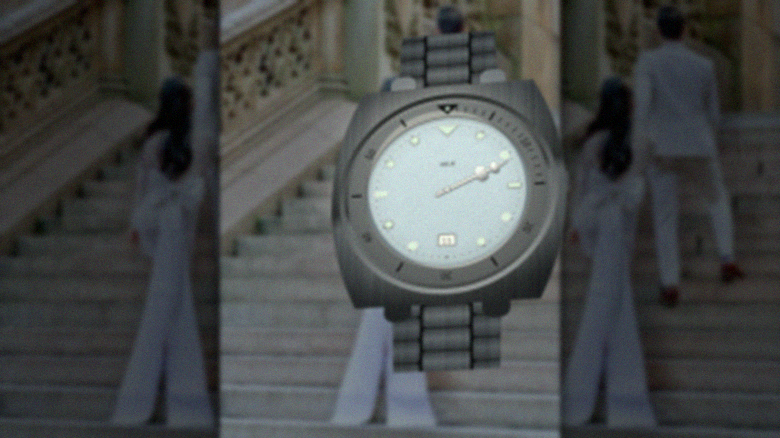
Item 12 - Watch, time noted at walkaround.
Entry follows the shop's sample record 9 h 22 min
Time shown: 2 h 11 min
